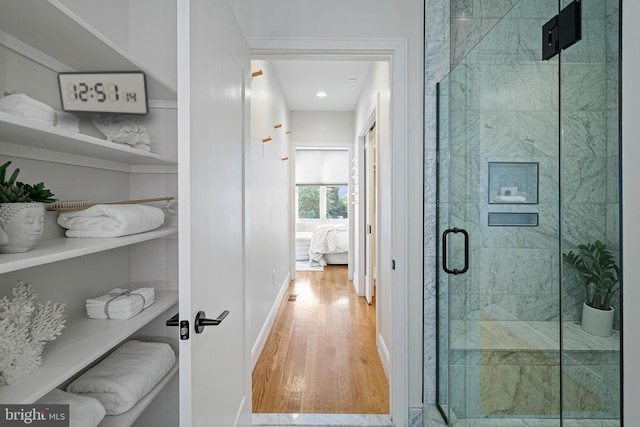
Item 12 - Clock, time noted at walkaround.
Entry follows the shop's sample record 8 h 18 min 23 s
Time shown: 12 h 51 min 14 s
